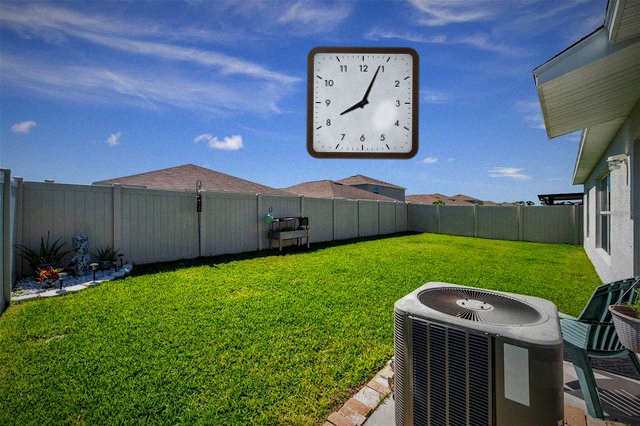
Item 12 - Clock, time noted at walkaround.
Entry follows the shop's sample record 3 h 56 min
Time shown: 8 h 04 min
